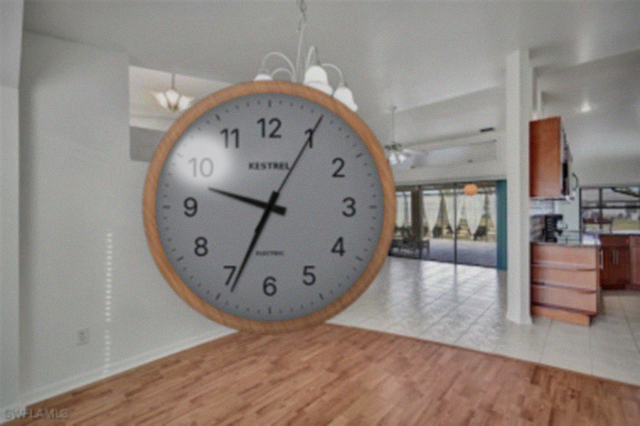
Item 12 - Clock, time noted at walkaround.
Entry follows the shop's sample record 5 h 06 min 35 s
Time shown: 9 h 34 min 05 s
